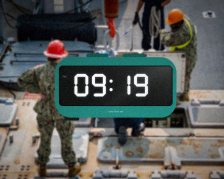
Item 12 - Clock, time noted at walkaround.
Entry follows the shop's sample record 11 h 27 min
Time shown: 9 h 19 min
